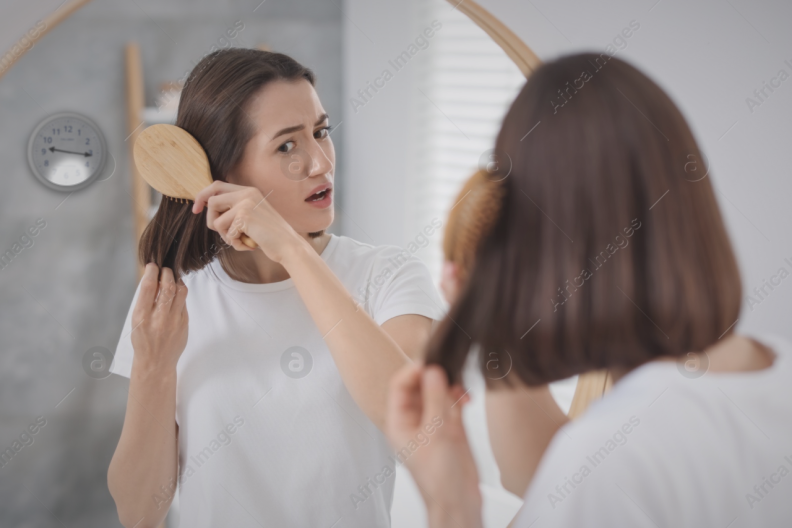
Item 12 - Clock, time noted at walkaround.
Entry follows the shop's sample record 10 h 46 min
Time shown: 9 h 16 min
